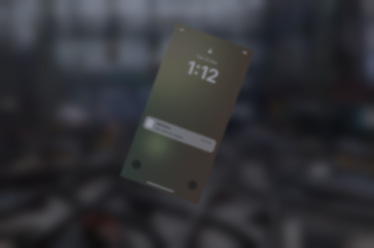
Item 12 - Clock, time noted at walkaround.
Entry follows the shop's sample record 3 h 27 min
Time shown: 1 h 12 min
